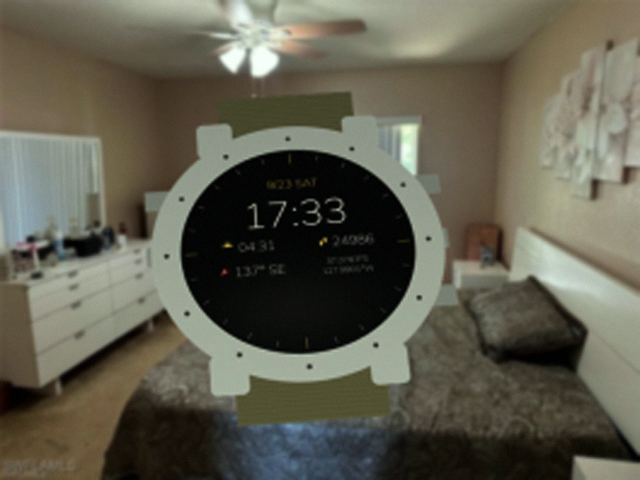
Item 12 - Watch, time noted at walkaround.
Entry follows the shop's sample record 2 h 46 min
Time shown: 17 h 33 min
